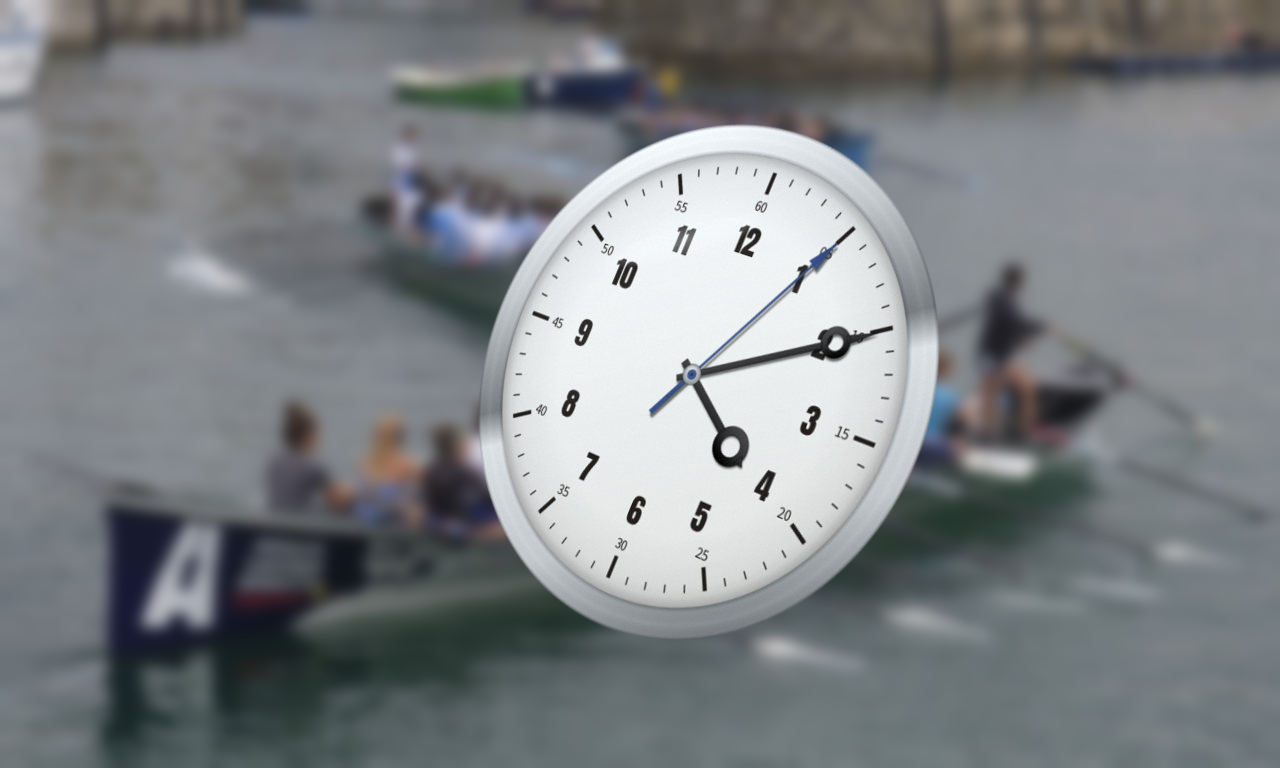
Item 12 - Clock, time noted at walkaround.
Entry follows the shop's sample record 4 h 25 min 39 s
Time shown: 4 h 10 min 05 s
